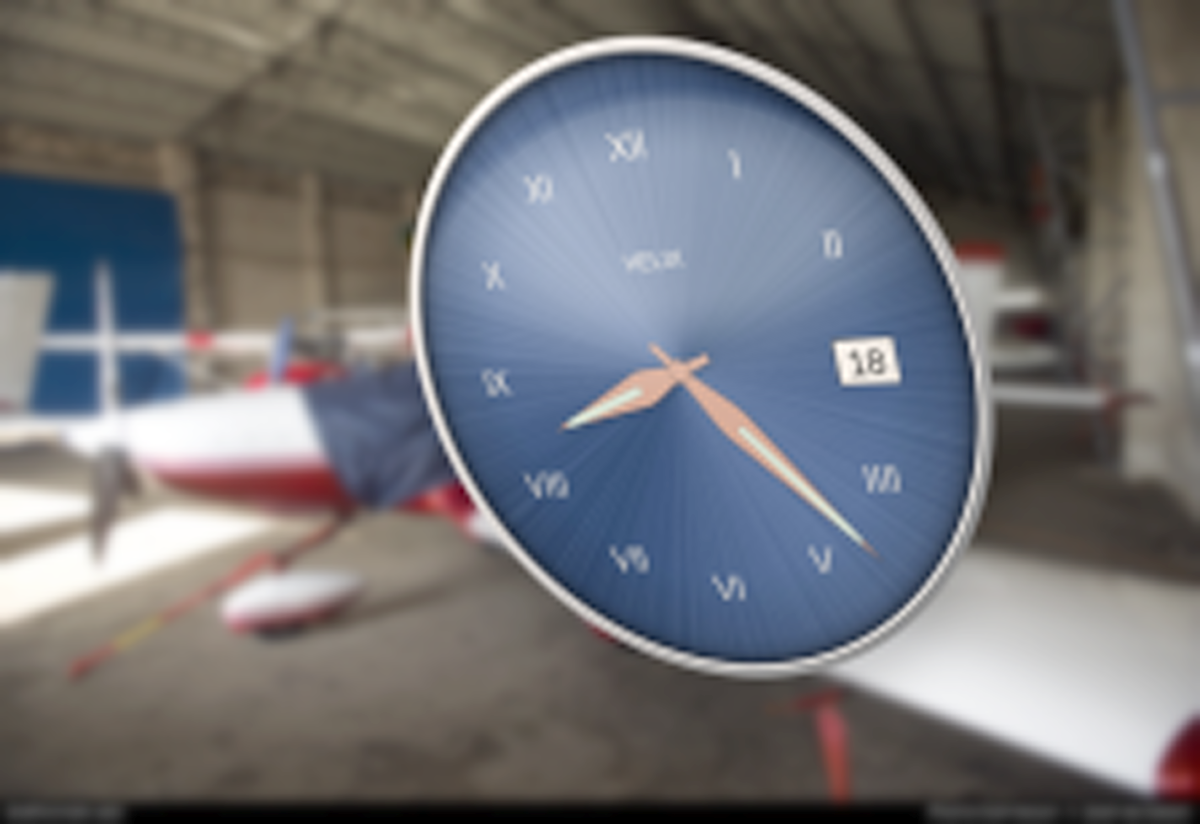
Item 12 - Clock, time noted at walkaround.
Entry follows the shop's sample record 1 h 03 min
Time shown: 8 h 23 min
